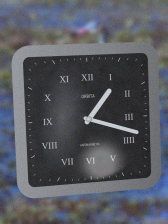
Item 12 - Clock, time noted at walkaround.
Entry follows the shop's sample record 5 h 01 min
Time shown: 1 h 18 min
